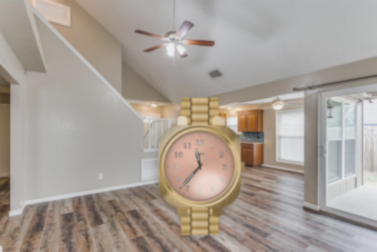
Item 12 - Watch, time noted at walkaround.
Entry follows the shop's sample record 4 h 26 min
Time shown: 11 h 37 min
